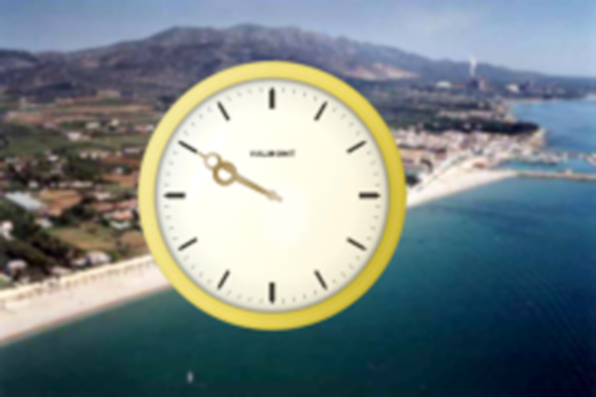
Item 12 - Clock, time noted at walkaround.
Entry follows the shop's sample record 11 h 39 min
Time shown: 9 h 50 min
